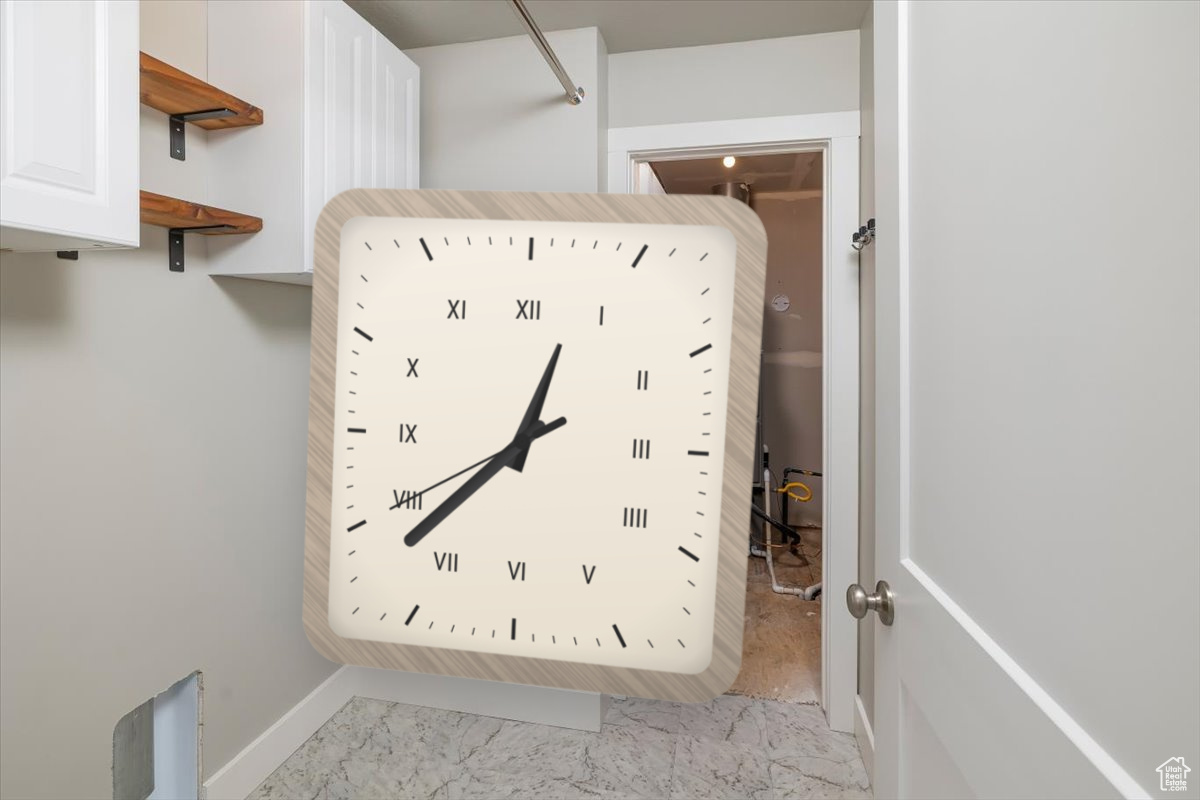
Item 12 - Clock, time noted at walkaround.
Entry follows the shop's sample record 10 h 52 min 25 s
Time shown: 12 h 37 min 40 s
